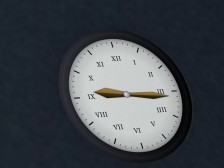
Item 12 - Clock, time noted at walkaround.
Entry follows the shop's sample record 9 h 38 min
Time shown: 9 h 16 min
